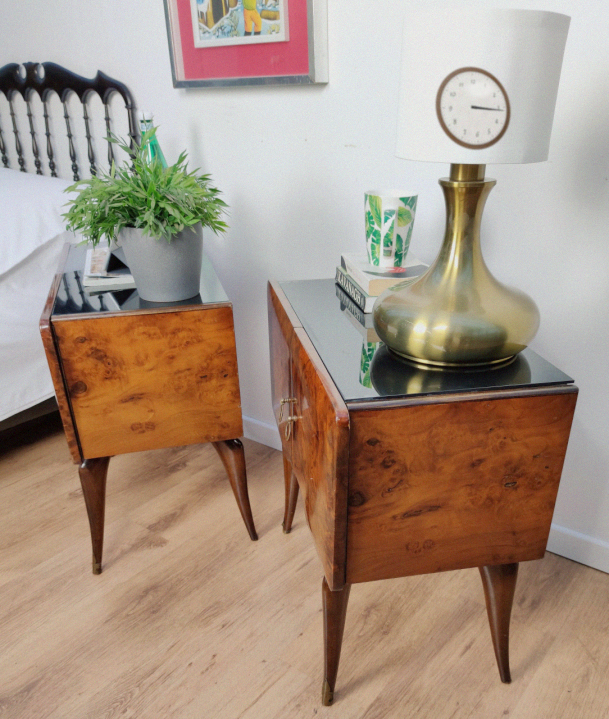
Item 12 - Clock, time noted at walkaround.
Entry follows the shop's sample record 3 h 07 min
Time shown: 3 h 16 min
